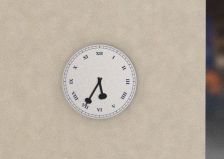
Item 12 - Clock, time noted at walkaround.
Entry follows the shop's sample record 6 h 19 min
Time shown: 5 h 35 min
